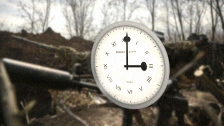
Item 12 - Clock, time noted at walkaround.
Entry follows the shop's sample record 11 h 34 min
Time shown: 3 h 01 min
